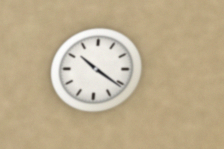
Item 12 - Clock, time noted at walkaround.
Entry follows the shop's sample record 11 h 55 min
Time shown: 10 h 21 min
